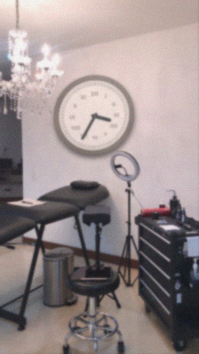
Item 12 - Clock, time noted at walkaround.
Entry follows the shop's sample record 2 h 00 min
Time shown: 3 h 35 min
